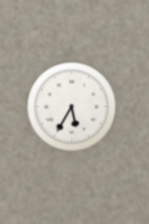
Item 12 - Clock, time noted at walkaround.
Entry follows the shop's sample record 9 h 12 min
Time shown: 5 h 35 min
